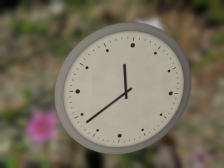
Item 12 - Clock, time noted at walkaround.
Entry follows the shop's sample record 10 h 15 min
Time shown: 11 h 38 min
